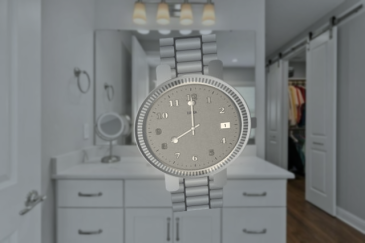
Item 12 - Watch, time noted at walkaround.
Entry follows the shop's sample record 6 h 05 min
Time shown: 8 h 00 min
